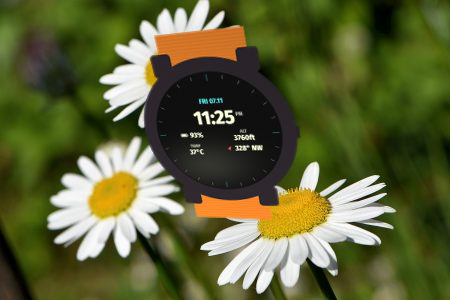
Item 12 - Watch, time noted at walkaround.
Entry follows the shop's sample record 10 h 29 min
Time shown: 11 h 25 min
